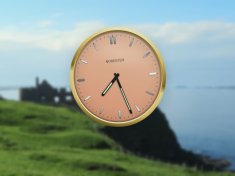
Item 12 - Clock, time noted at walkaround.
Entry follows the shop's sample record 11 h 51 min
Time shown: 7 h 27 min
